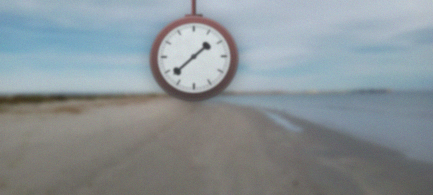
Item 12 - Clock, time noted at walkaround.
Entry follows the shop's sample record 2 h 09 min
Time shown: 1 h 38 min
